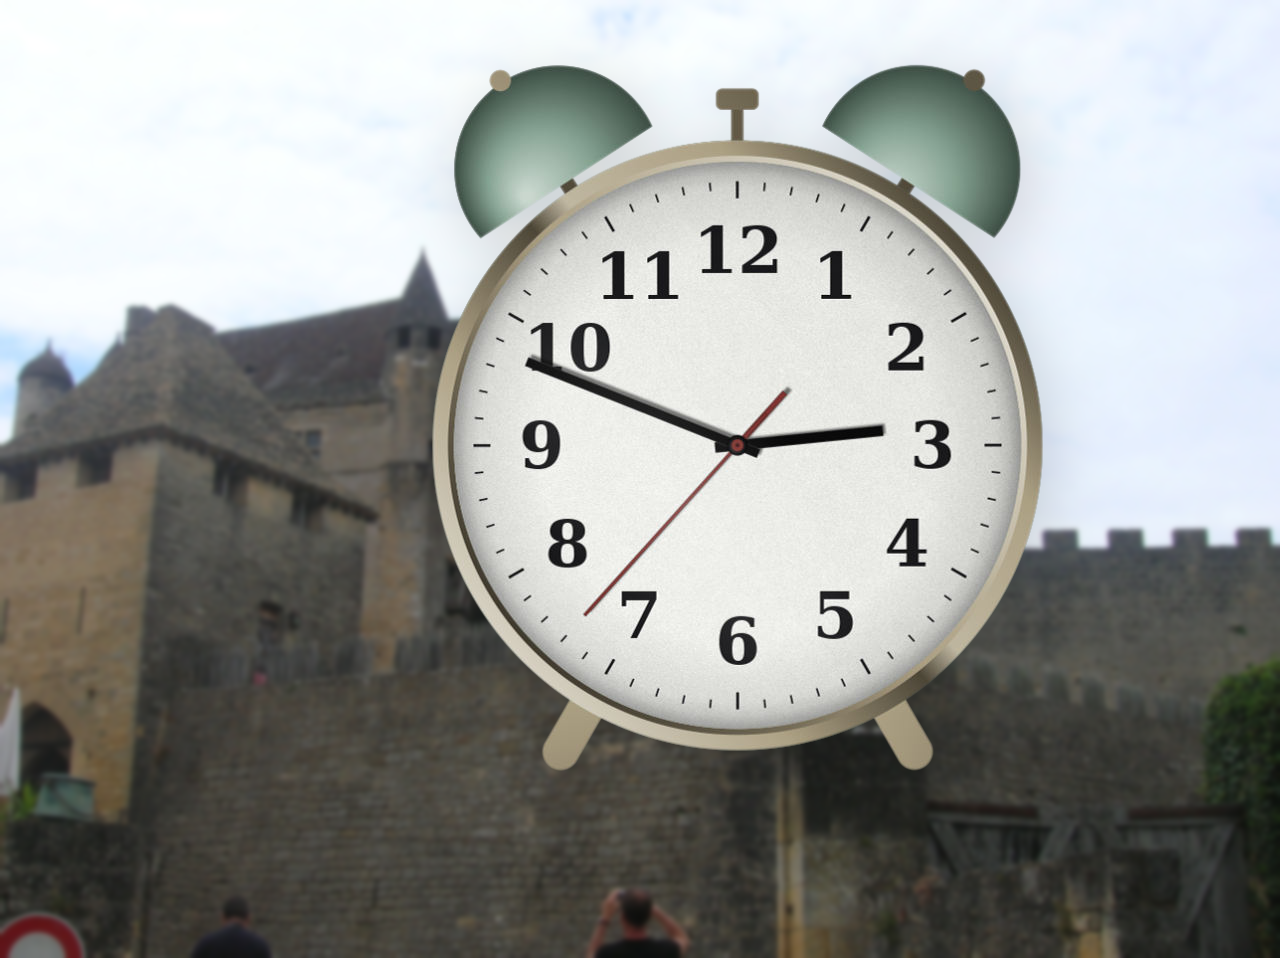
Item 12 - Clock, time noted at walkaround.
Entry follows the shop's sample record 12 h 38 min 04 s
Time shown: 2 h 48 min 37 s
